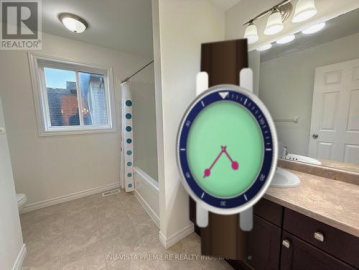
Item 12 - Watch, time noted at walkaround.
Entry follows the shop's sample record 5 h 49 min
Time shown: 4 h 37 min
